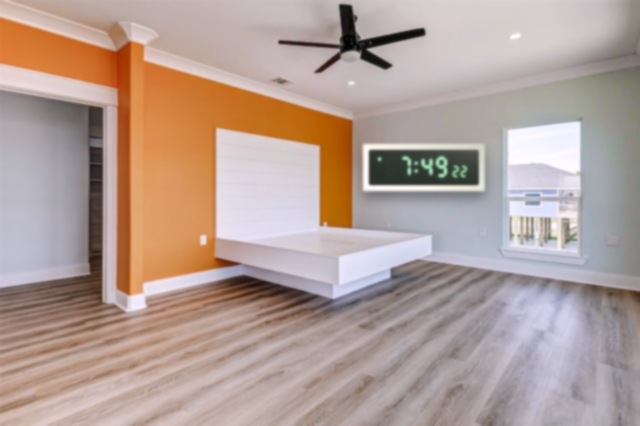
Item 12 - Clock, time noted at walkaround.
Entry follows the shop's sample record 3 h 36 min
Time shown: 7 h 49 min
